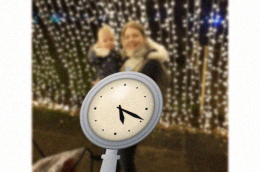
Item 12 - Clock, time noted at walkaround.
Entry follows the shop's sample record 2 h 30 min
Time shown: 5 h 19 min
